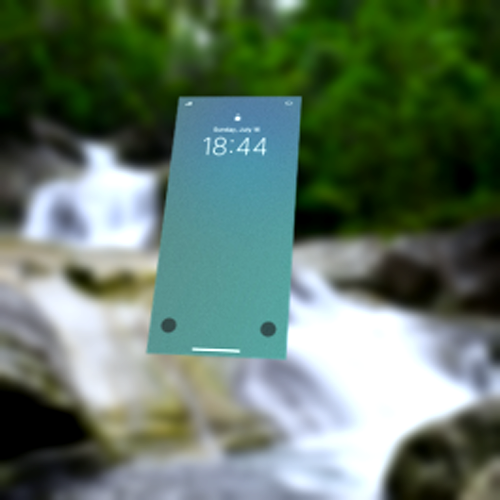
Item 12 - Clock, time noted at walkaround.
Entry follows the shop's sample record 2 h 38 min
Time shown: 18 h 44 min
